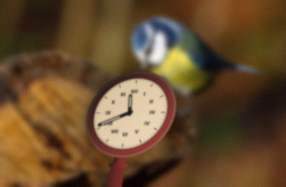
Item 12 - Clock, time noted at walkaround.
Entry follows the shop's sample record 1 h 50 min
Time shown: 11 h 41 min
